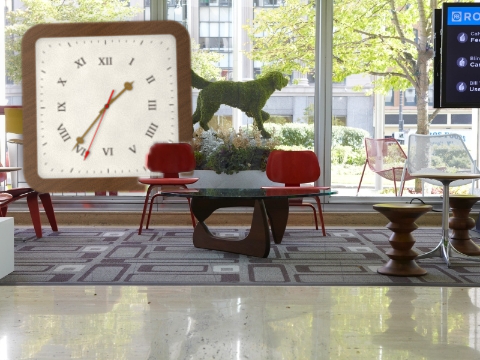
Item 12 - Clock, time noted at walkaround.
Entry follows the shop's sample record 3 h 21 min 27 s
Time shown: 1 h 36 min 34 s
